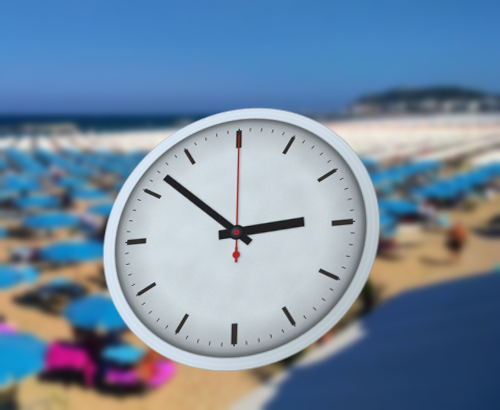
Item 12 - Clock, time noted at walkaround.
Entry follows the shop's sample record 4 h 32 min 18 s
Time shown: 2 h 52 min 00 s
